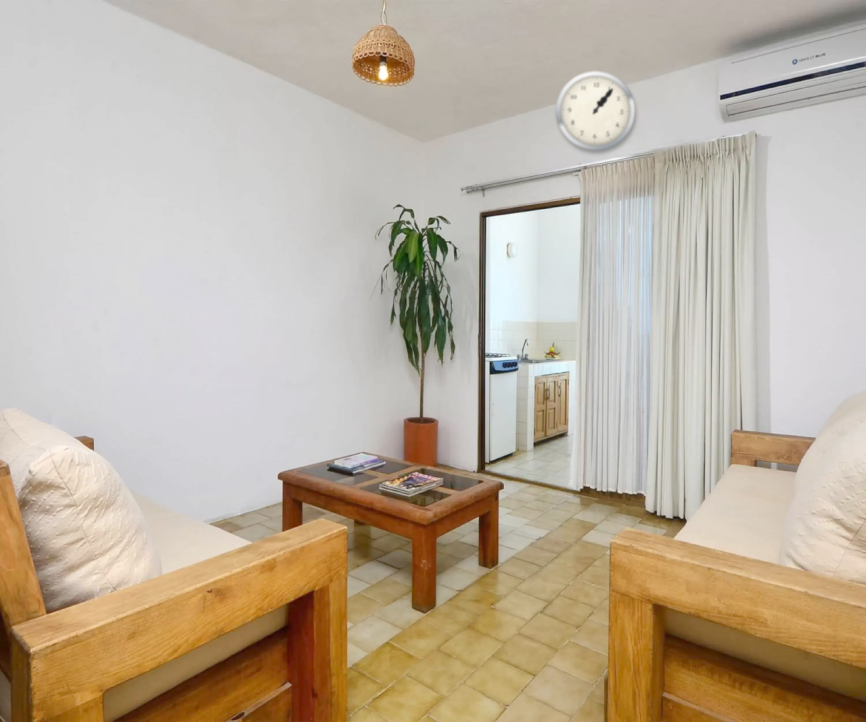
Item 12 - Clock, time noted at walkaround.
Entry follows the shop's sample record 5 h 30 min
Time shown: 1 h 06 min
